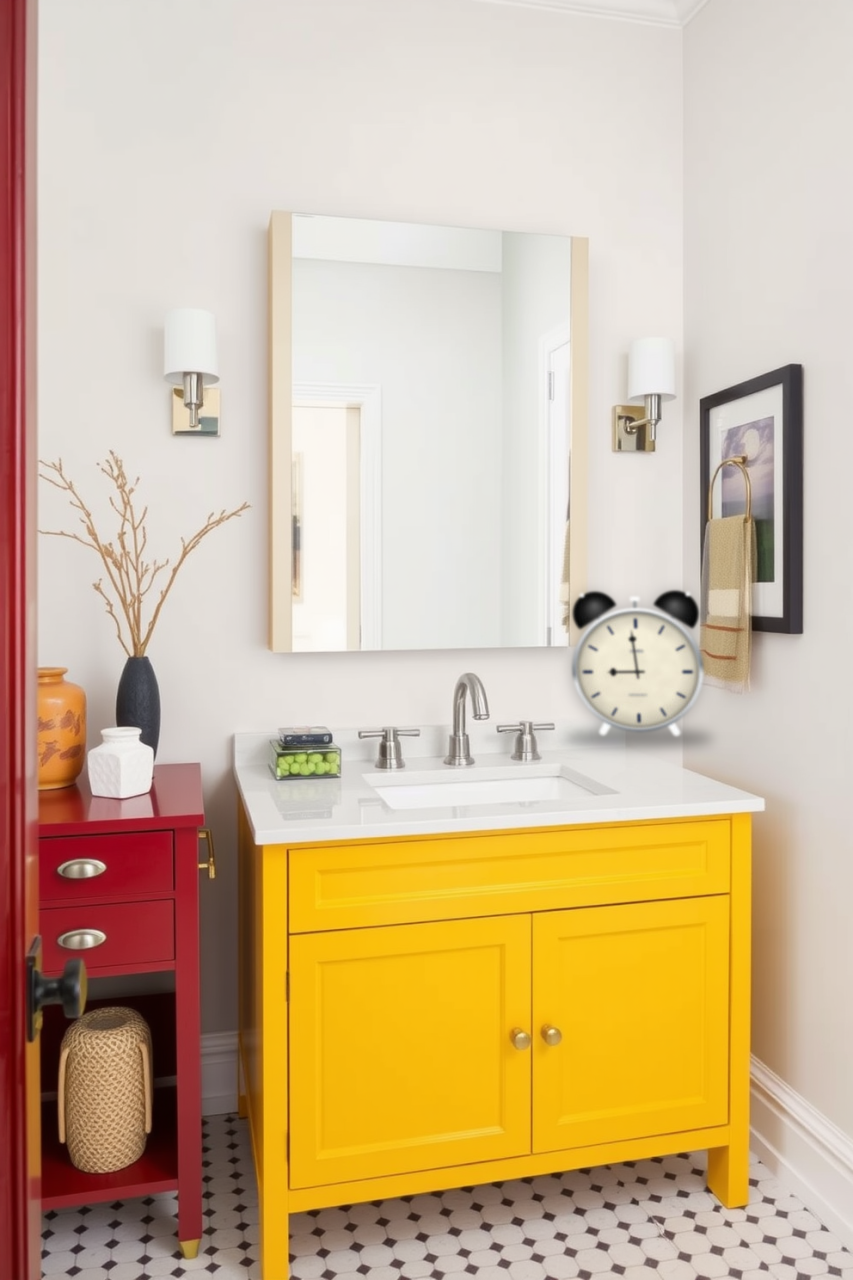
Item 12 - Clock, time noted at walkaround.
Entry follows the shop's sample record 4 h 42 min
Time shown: 8 h 59 min
